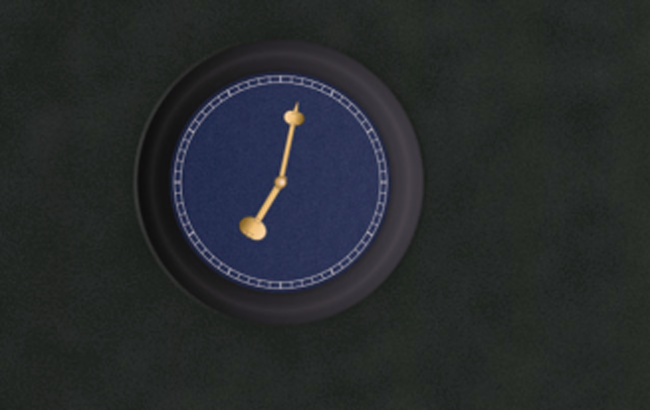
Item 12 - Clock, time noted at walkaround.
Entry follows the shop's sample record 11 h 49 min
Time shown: 7 h 02 min
